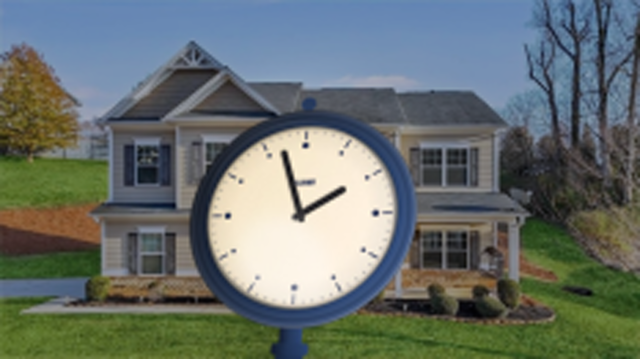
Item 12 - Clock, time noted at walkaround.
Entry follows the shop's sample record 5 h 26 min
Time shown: 1 h 57 min
